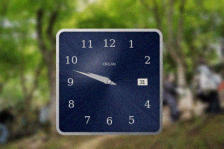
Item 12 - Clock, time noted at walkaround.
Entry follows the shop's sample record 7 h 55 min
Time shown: 9 h 48 min
